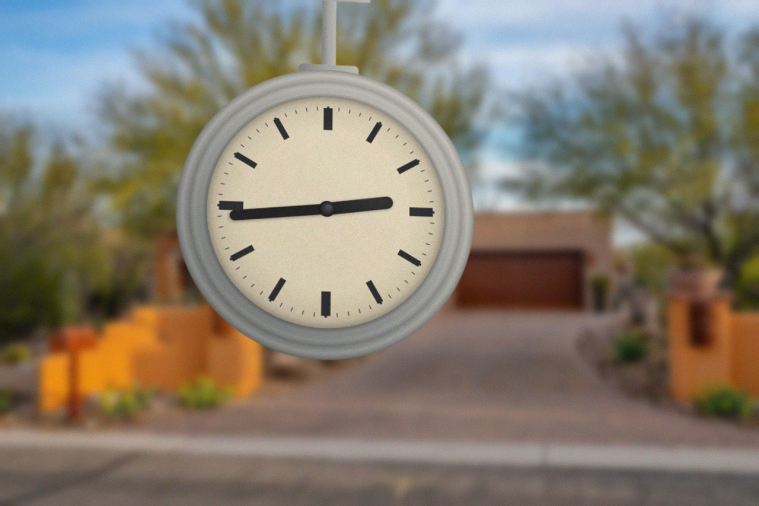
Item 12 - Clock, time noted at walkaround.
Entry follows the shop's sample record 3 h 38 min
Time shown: 2 h 44 min
